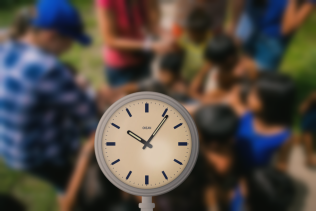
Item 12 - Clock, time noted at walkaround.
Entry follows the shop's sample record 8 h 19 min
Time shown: 10 h 06 min
